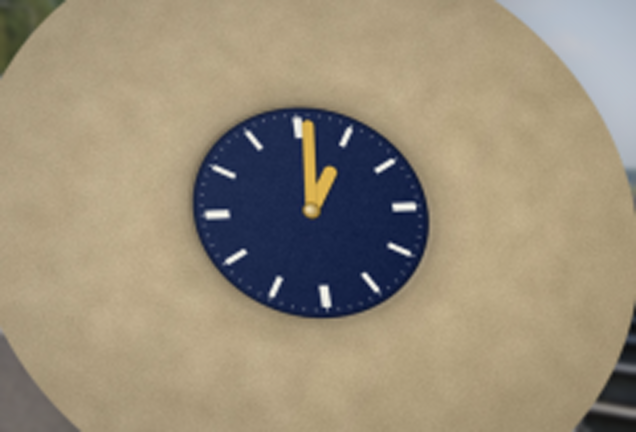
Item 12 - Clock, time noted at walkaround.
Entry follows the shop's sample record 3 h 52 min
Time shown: 1 h 01 min
